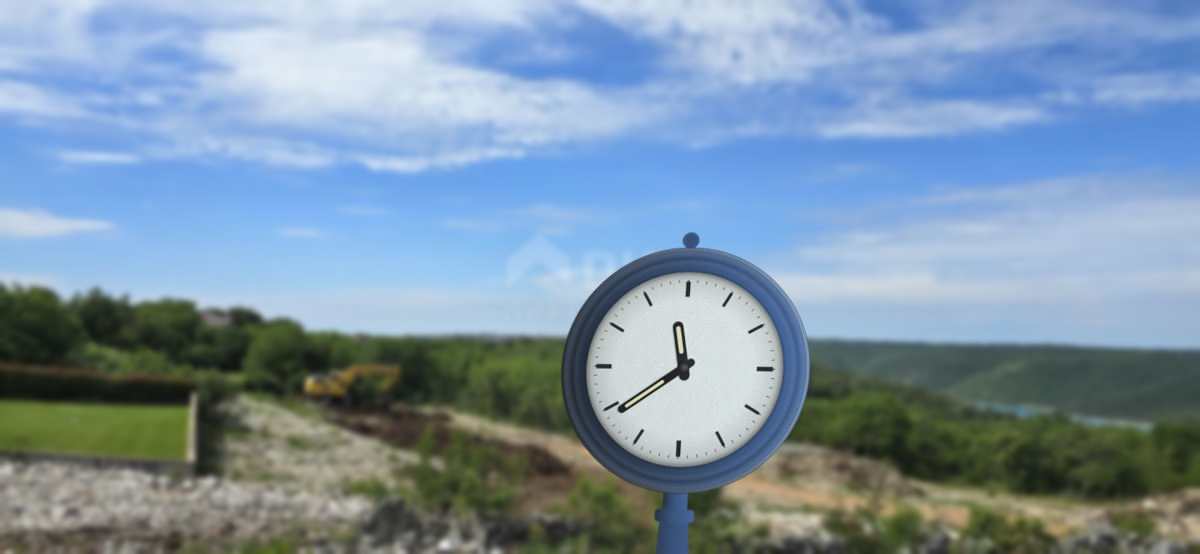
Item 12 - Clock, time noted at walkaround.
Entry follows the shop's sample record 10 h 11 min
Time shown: 11 h 39 min
